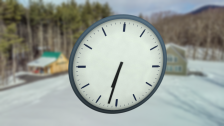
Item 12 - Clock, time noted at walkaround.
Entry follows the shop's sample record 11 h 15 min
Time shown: 6 h 32 min
